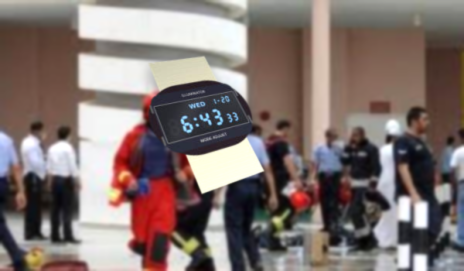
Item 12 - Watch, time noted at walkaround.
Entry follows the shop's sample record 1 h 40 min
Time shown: 6 h 43 min
